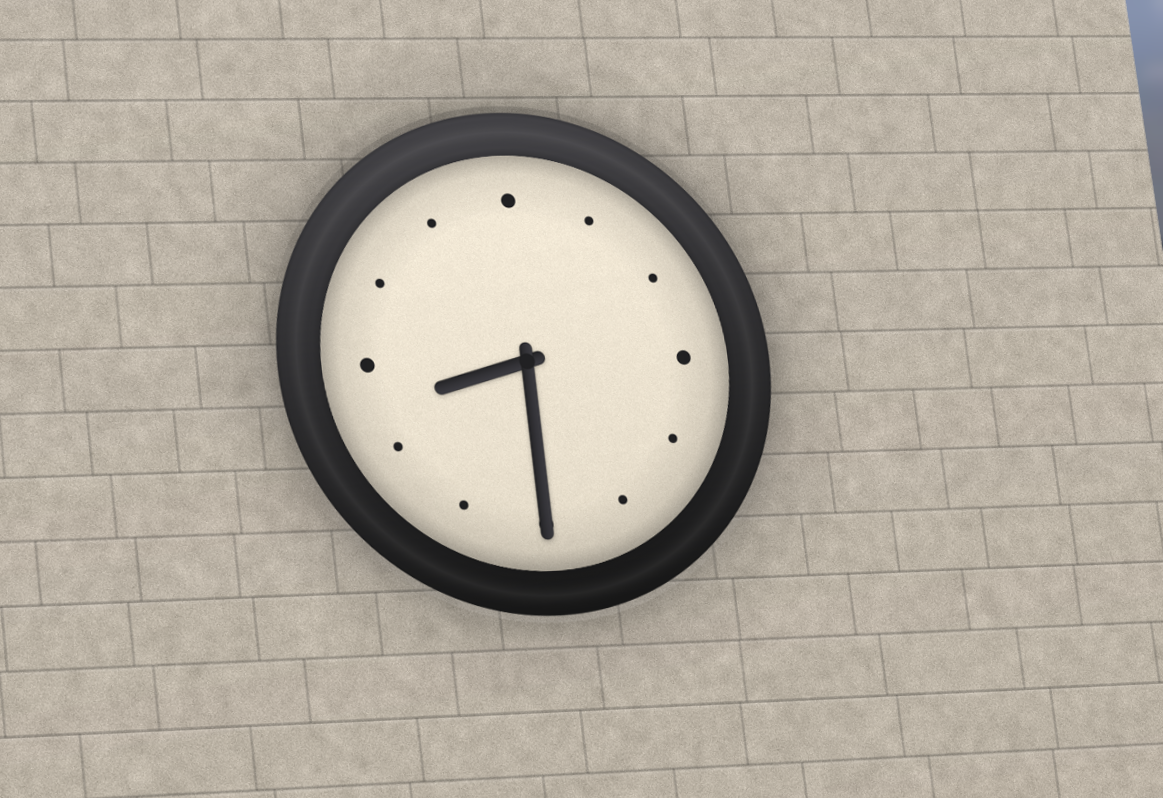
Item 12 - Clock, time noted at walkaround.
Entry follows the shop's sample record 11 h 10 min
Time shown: 8 h 30 min
